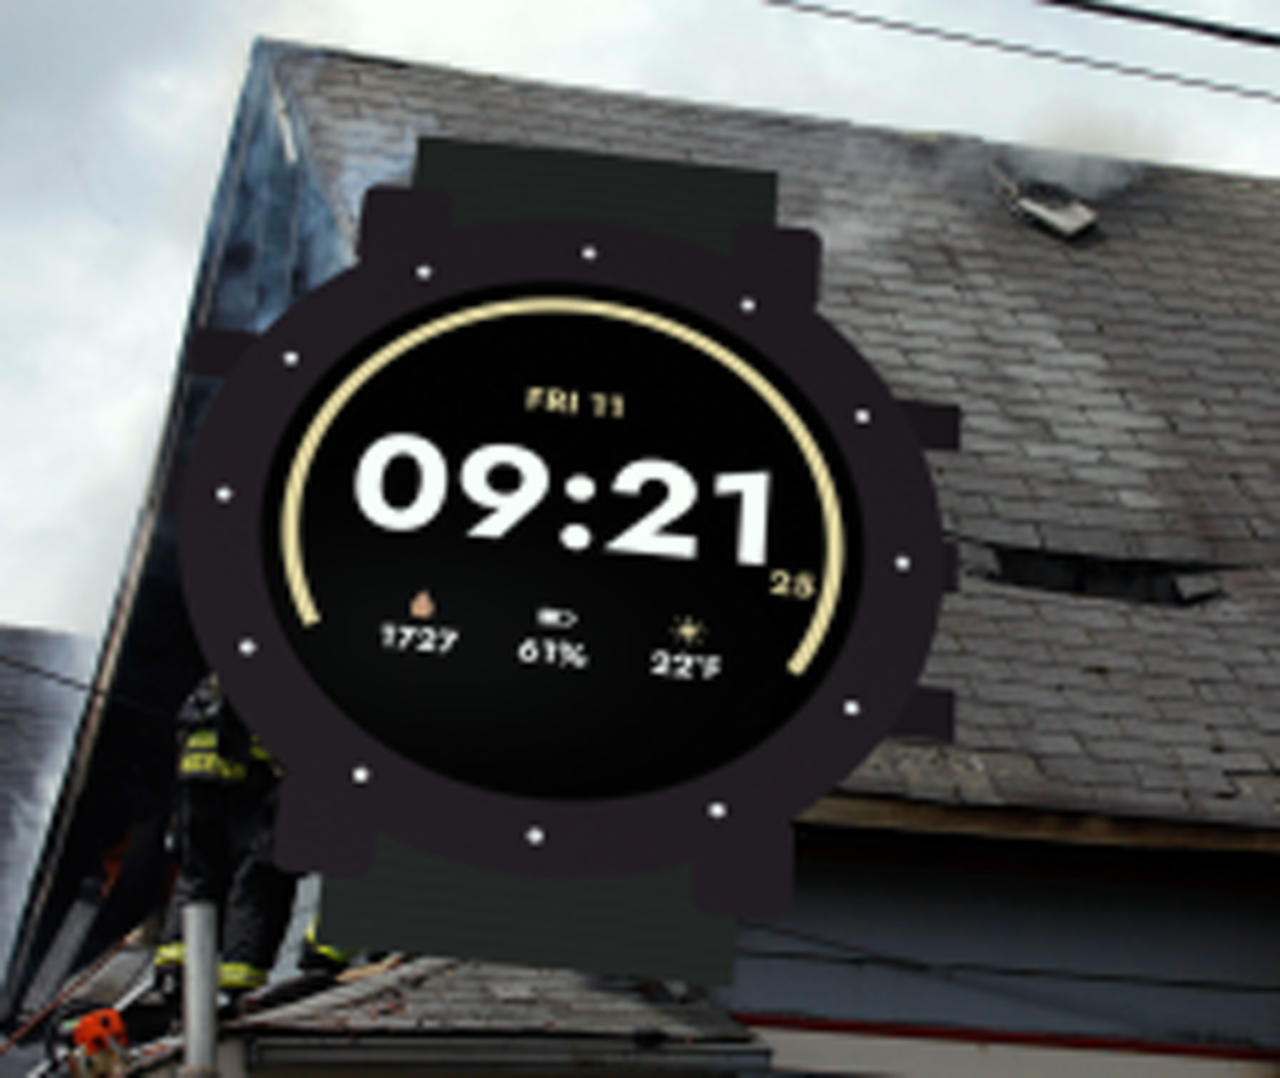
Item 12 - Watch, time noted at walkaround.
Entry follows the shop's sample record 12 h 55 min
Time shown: 9 h 21 min
